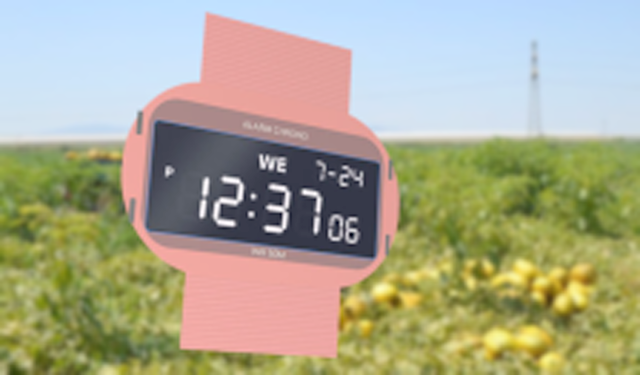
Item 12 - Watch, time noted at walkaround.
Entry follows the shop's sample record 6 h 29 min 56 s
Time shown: 12 h 37 min 06 s
